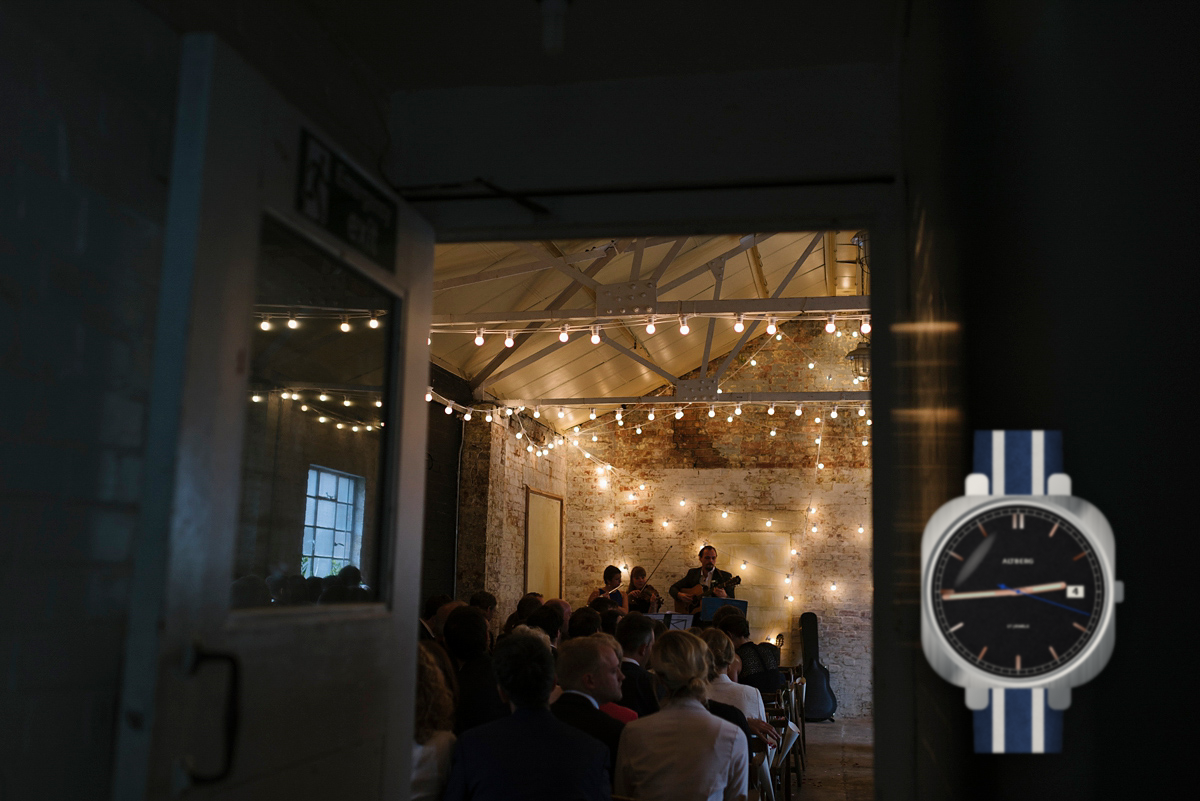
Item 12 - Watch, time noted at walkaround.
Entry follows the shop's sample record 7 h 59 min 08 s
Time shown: 2 h 44 min 18 s
